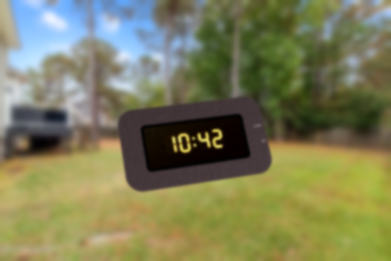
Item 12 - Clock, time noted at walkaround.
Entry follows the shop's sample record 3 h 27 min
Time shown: 10 h 42 min
